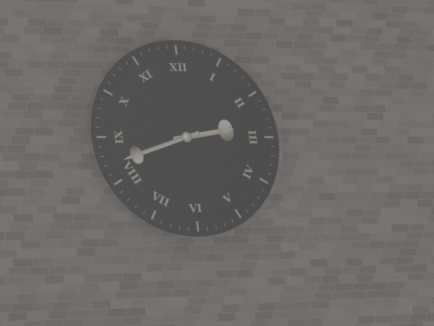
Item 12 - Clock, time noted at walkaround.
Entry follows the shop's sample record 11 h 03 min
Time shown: 2 h 42 min
